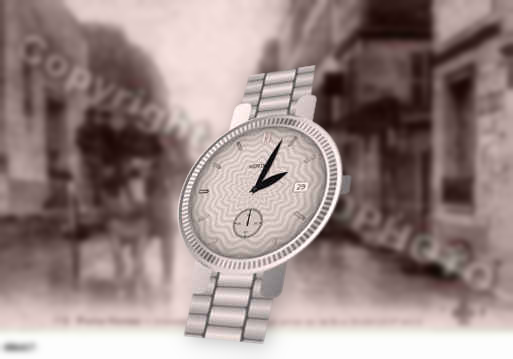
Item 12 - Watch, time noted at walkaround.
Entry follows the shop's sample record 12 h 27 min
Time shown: 2 h 03 min
